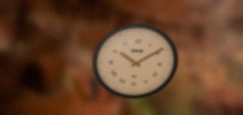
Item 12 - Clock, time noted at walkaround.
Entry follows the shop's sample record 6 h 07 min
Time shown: 10 h 09 min
